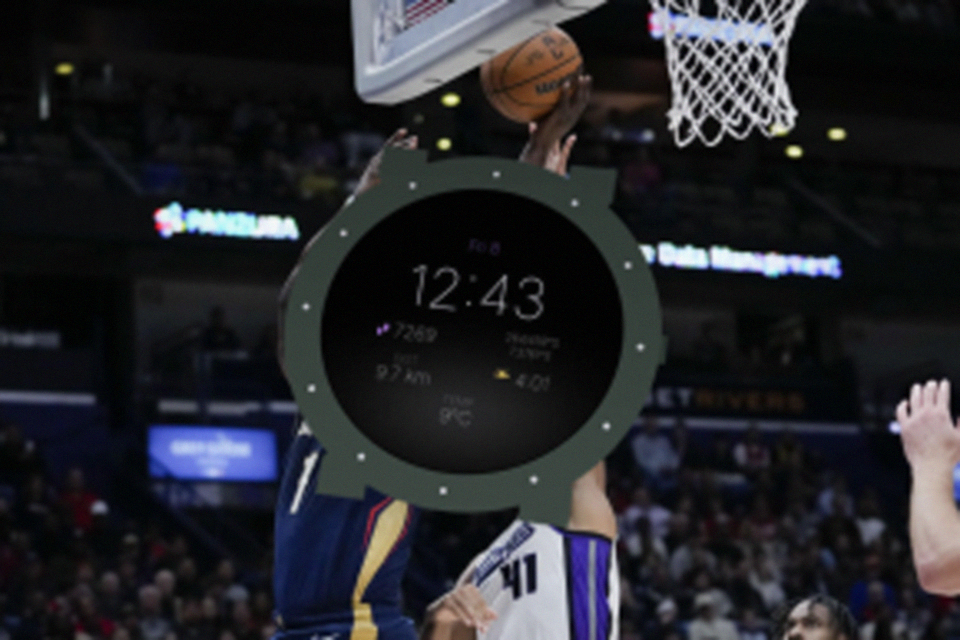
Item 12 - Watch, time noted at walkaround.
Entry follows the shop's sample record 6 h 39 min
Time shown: 12 h 43 min
